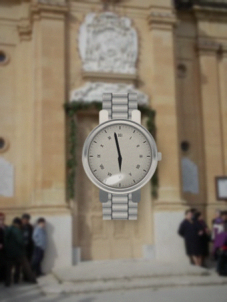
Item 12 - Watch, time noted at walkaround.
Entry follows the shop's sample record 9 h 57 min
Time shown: 5 h 58 min
